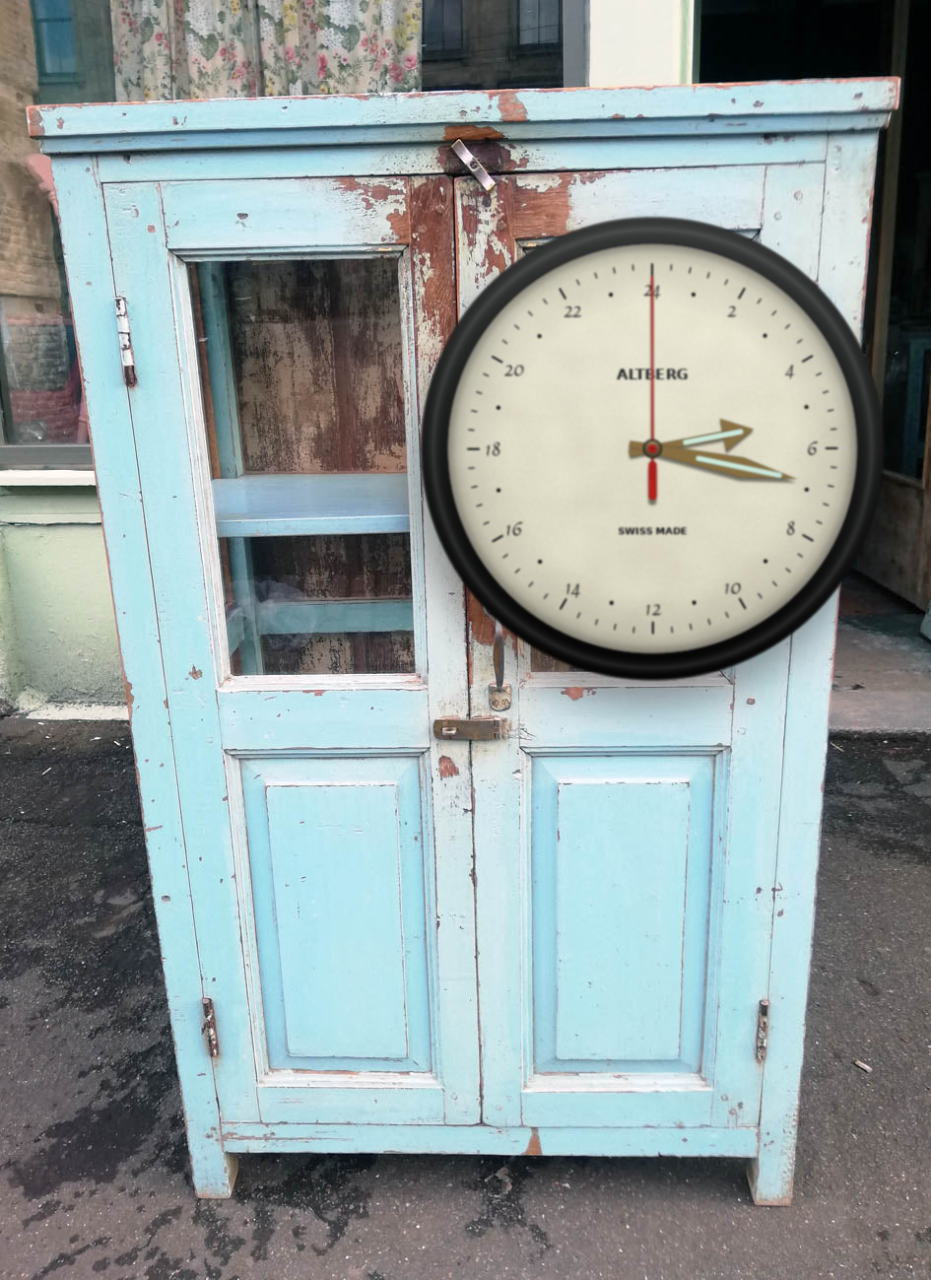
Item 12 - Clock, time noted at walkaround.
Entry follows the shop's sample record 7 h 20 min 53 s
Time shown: 5 h 17 min 00 s
